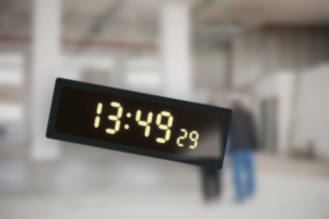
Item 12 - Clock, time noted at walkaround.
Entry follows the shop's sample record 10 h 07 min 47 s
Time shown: 13 h 49 min 29 s
